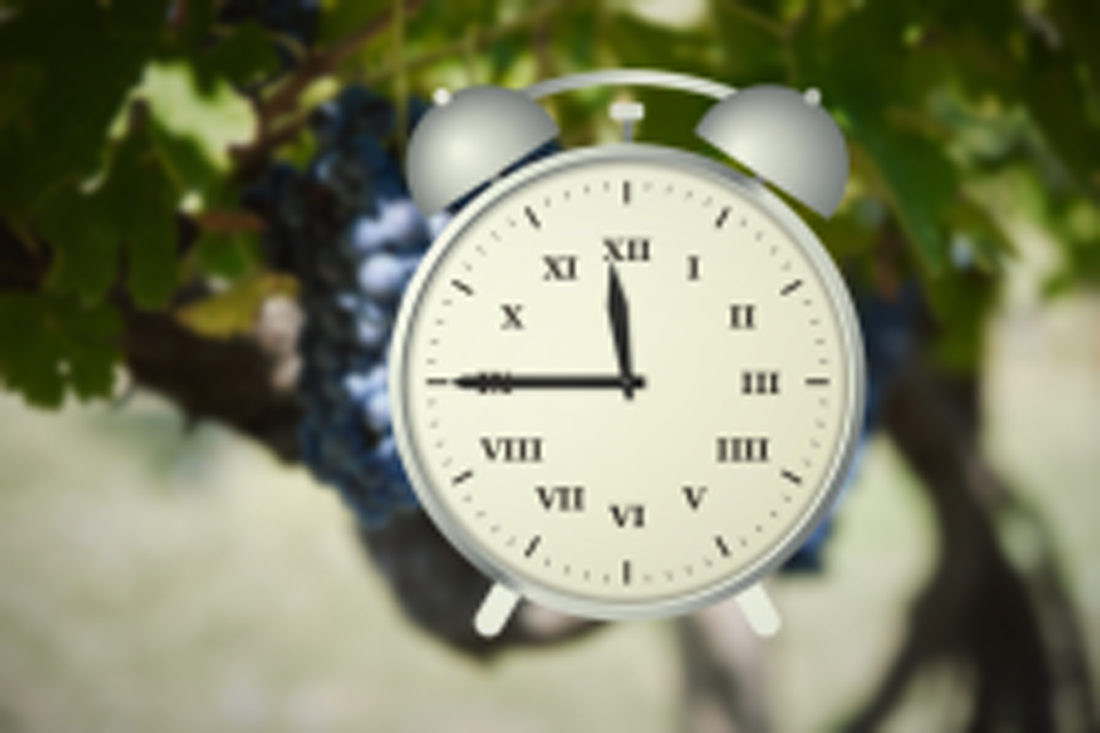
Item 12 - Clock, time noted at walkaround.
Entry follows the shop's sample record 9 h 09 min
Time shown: 11 h 45 min
